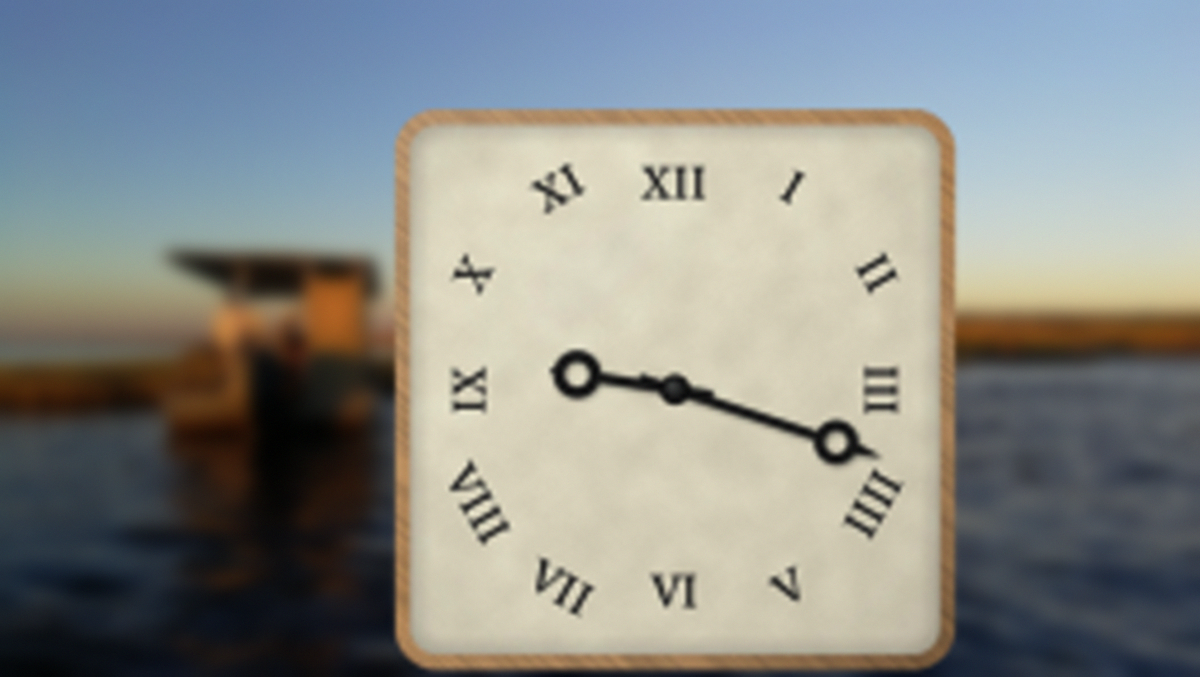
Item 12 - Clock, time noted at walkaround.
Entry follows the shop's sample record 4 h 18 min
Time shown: 9 h 18 min
